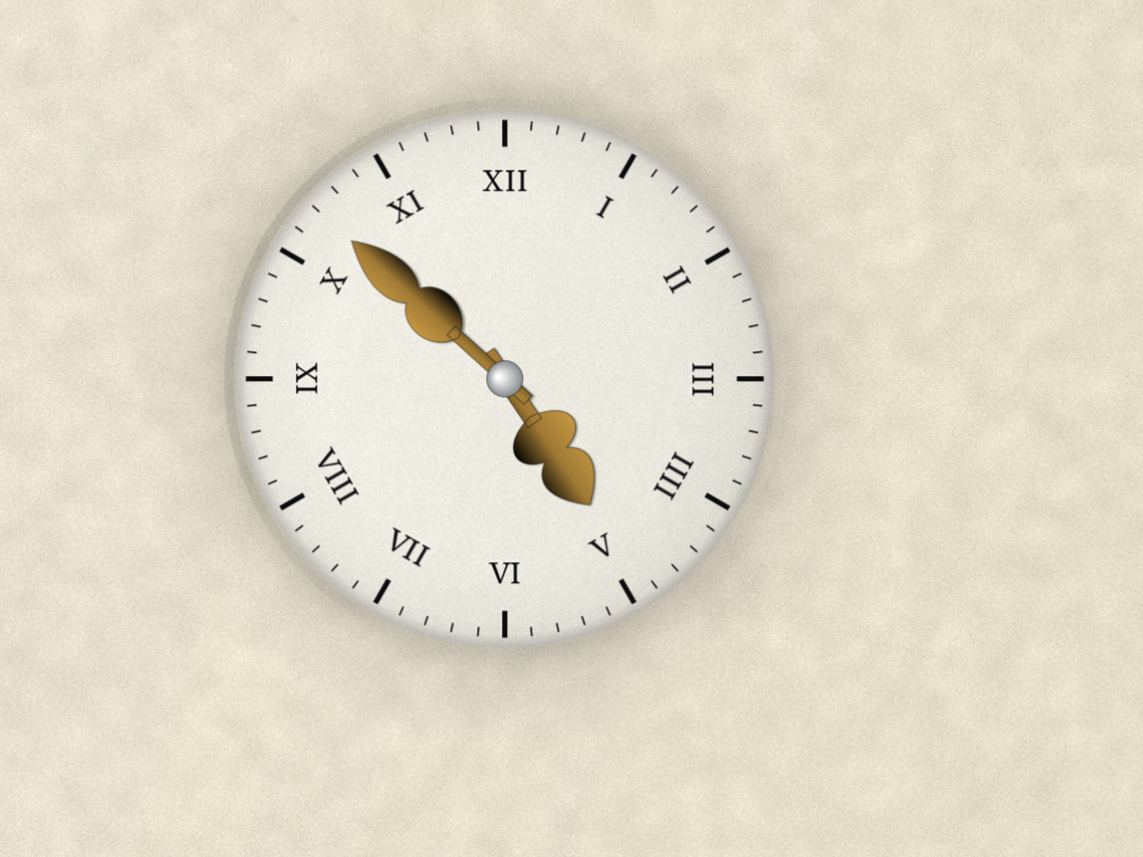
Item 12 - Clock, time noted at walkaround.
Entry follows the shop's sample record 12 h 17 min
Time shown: 4 h 52 min
